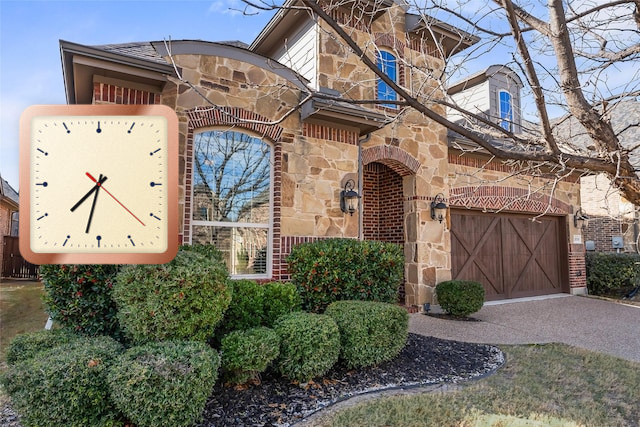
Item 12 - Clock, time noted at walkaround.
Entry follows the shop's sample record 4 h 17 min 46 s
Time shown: 7 h 32 min 22 s
